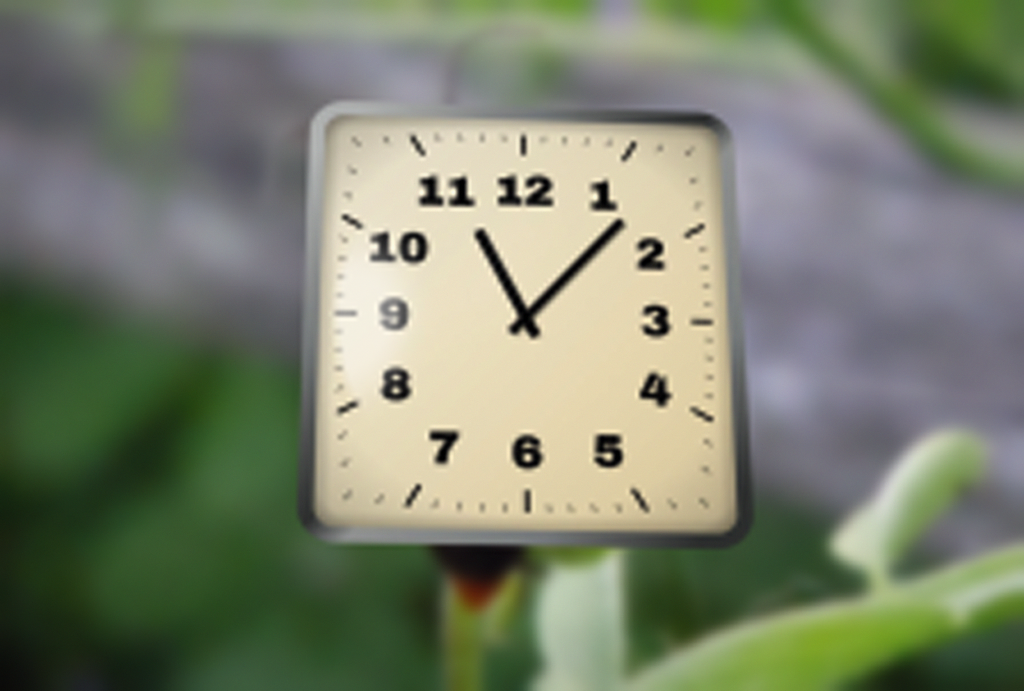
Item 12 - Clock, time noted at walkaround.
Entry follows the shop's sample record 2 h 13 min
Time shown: 11 h 07 min
